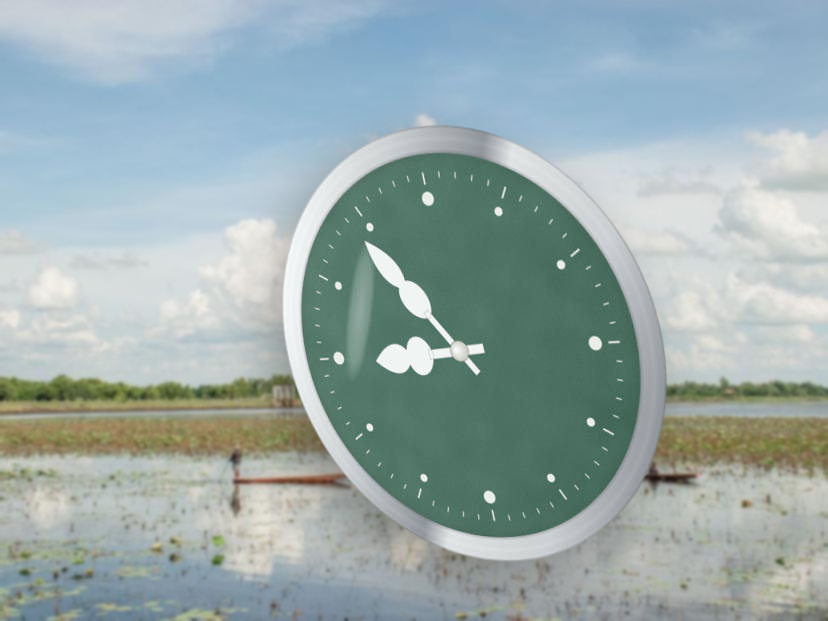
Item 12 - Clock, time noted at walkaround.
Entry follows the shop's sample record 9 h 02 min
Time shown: 8 h 54 min
